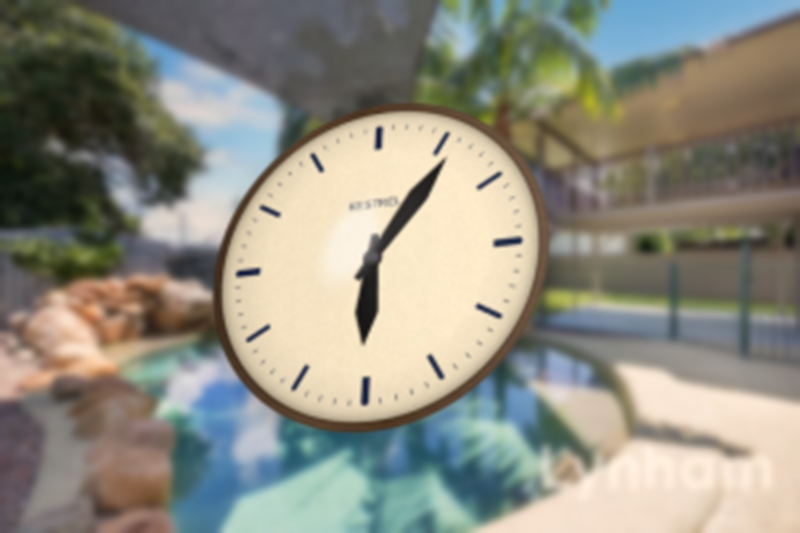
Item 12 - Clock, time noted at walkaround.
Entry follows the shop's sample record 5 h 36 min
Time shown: 6 h 06 min
